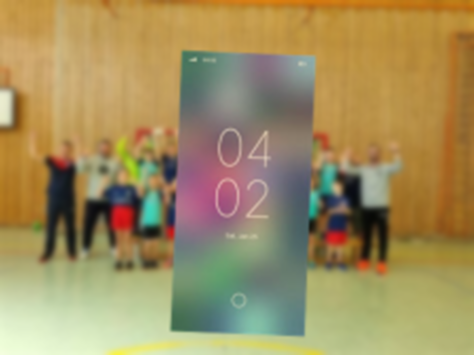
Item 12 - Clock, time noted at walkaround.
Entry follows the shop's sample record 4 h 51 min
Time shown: 4 h 02 min
